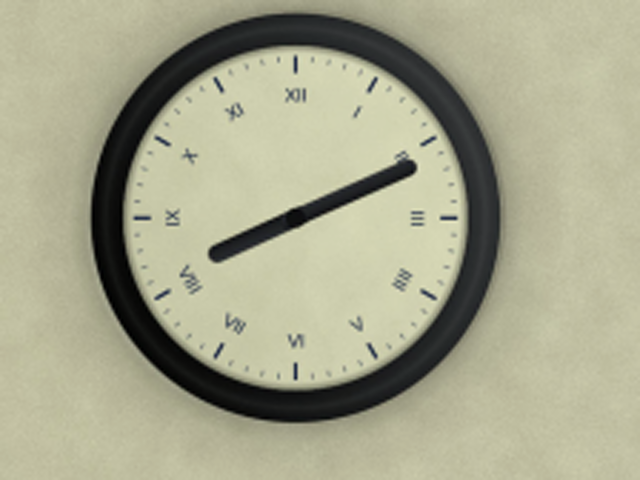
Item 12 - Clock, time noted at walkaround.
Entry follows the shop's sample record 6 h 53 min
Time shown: 8 h 11 min
